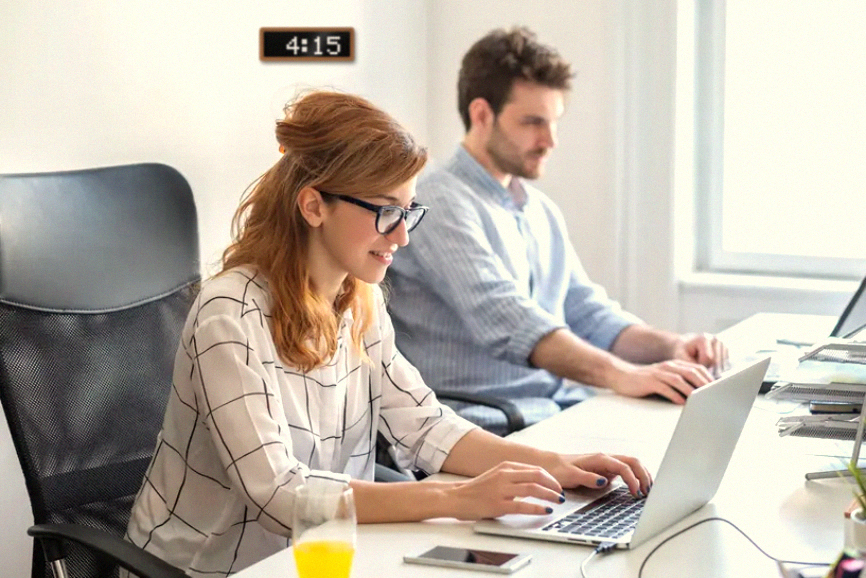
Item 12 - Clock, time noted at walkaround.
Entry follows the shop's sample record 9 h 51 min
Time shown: 4 h 15 min
